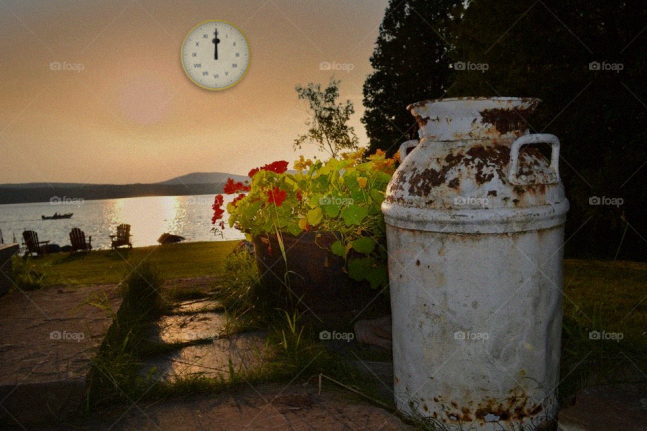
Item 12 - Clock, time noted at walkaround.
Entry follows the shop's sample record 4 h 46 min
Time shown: 12 h 00 min
